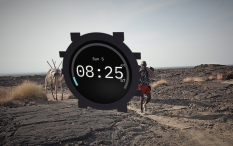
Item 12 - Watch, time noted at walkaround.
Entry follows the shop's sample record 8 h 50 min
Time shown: 8 h 25 min
